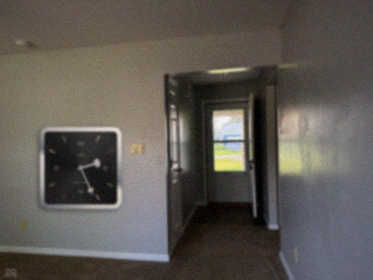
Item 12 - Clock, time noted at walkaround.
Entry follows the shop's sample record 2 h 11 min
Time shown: 2 h 26 min
